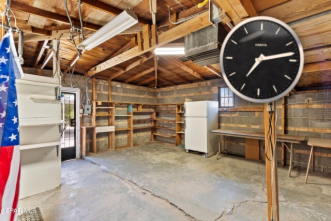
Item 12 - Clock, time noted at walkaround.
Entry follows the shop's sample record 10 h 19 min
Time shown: 7 h 13 min
